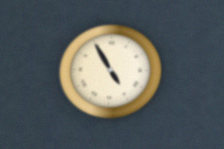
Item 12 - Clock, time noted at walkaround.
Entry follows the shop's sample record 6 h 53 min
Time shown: 4 h 55 min
